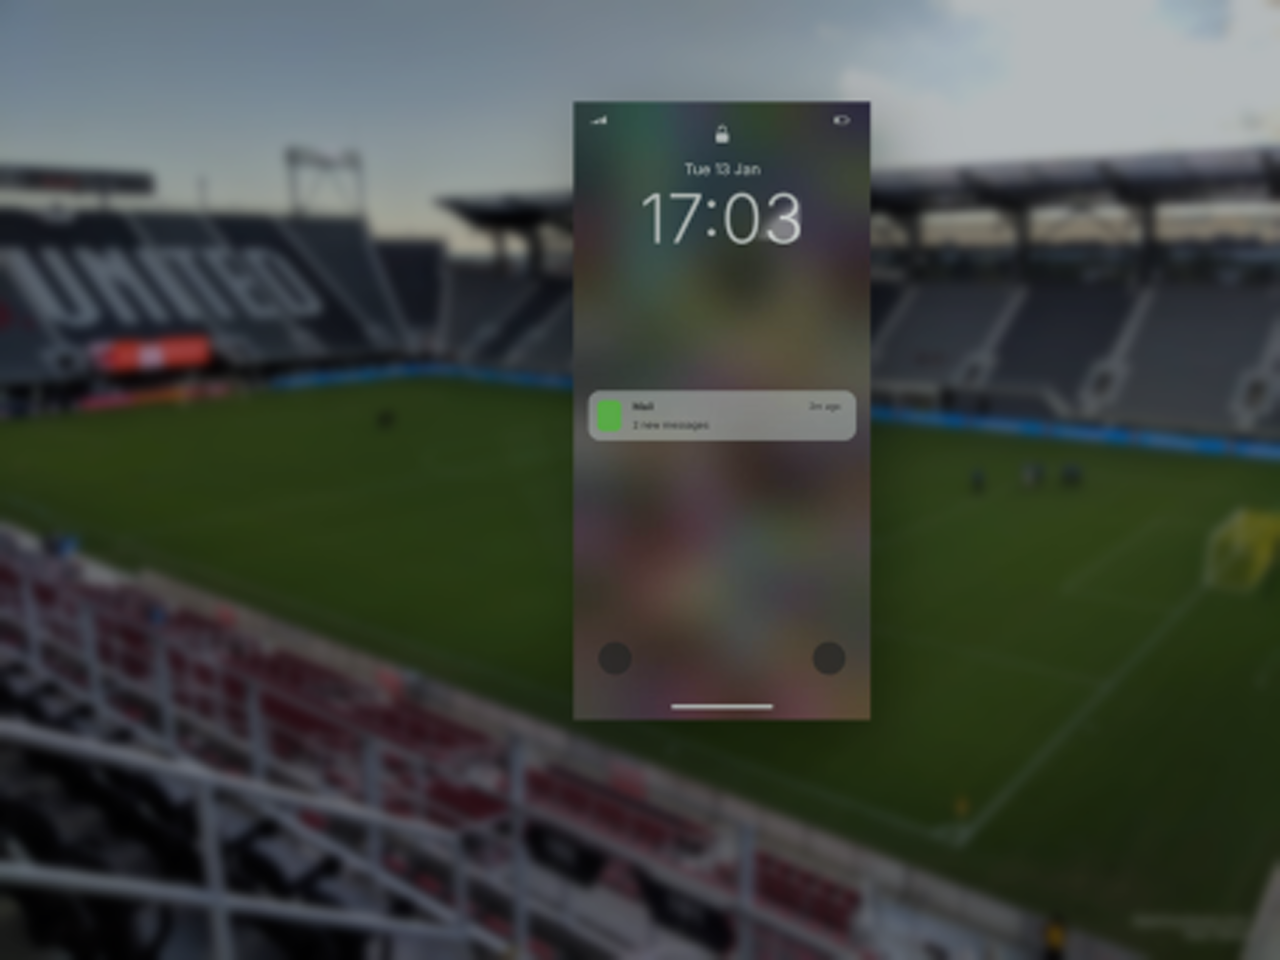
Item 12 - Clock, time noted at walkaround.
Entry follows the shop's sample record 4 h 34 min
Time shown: 17 h 03 min
